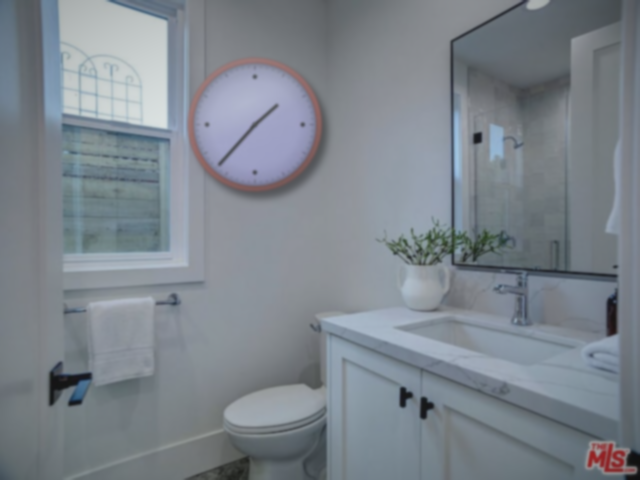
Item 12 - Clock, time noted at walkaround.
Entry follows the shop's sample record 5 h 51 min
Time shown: 1 h 37 min
